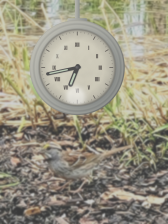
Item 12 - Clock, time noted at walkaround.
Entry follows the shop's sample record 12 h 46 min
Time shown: 6 h 43 min
